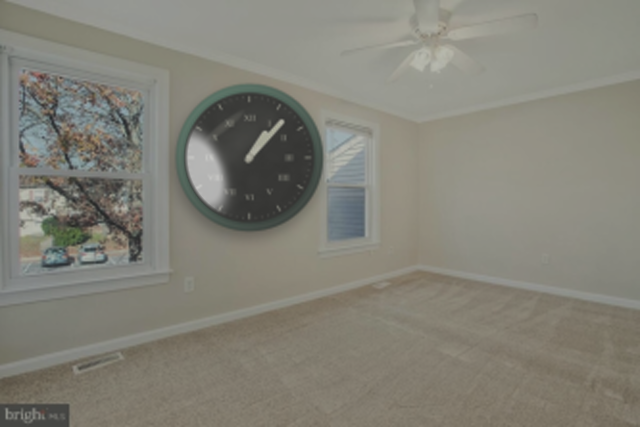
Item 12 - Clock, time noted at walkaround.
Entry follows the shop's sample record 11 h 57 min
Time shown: 1 h 07 min
